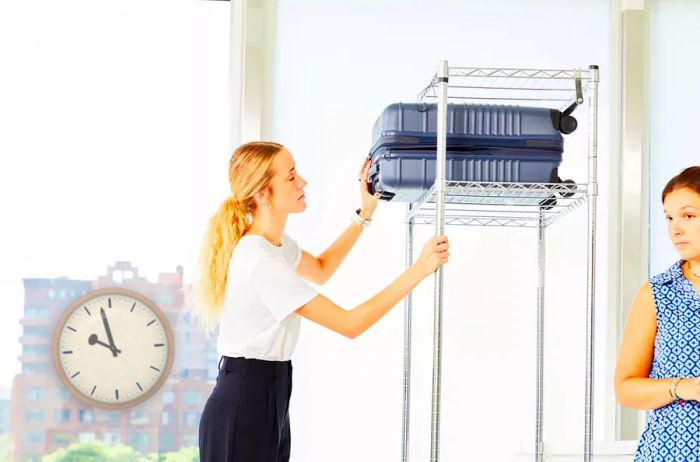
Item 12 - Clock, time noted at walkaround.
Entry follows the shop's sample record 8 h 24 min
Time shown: 9 h 58 min
